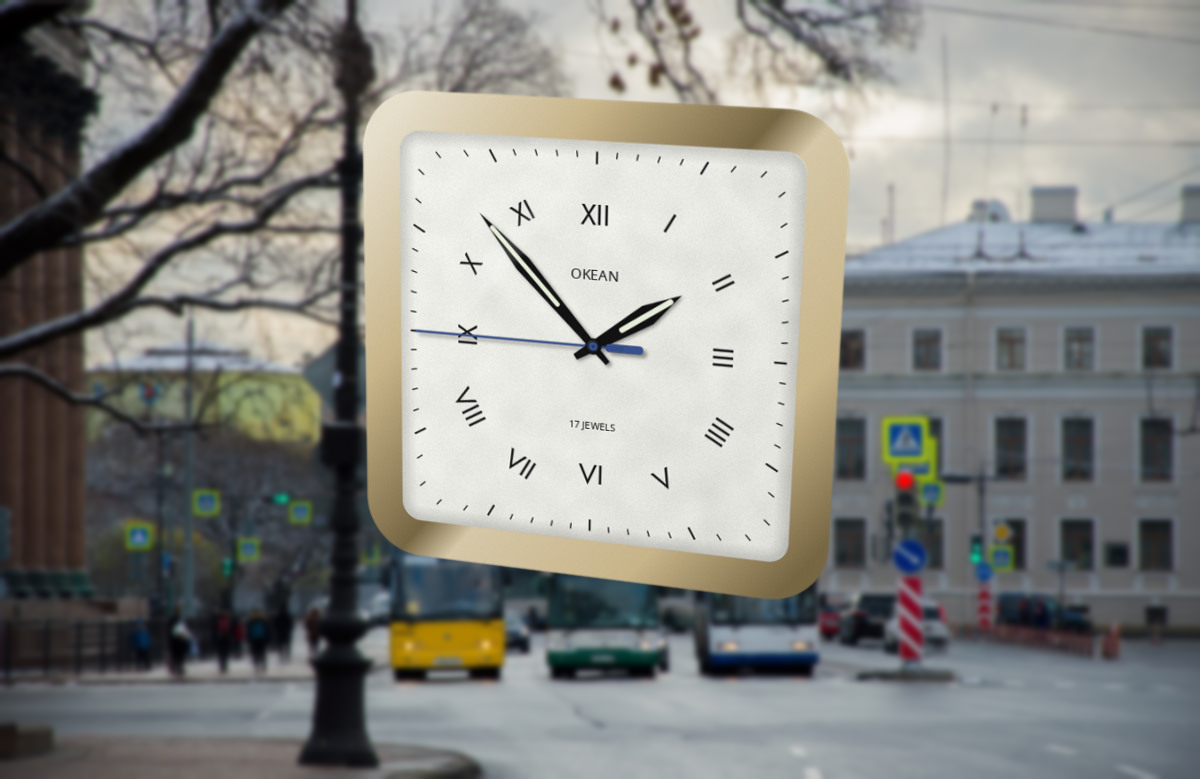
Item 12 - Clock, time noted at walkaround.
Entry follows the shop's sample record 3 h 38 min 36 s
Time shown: 1 h 52 min 45 s
